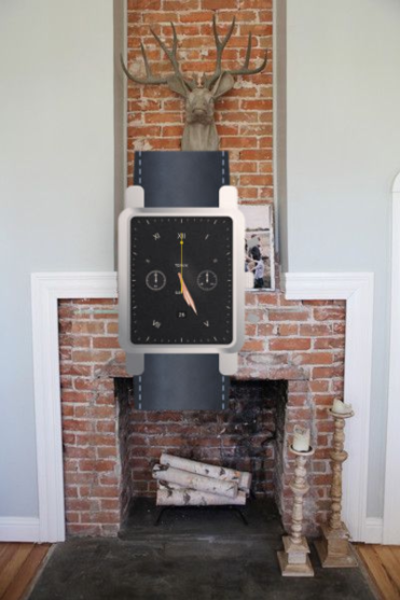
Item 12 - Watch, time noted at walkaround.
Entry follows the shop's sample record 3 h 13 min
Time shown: 5 h 26 min
